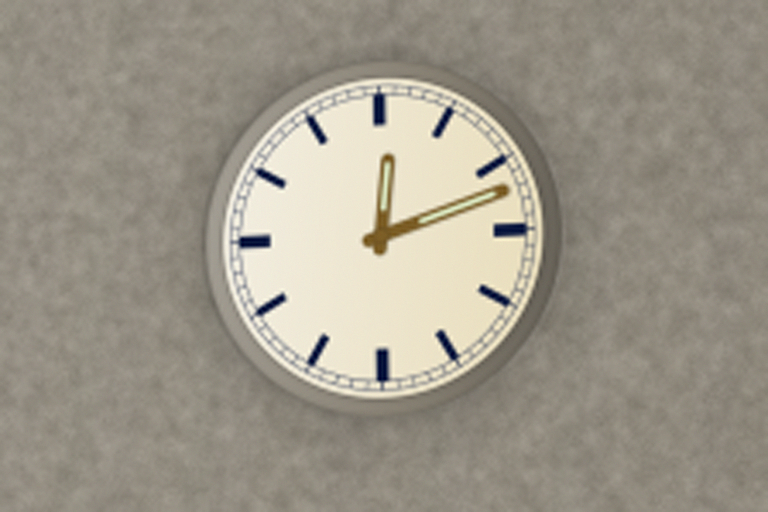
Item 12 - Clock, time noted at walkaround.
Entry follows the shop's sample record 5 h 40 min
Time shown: 12 h 12 min
